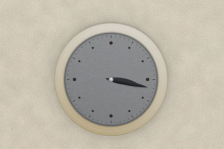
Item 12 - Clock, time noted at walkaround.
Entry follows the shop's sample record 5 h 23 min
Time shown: 3 h 17 min
